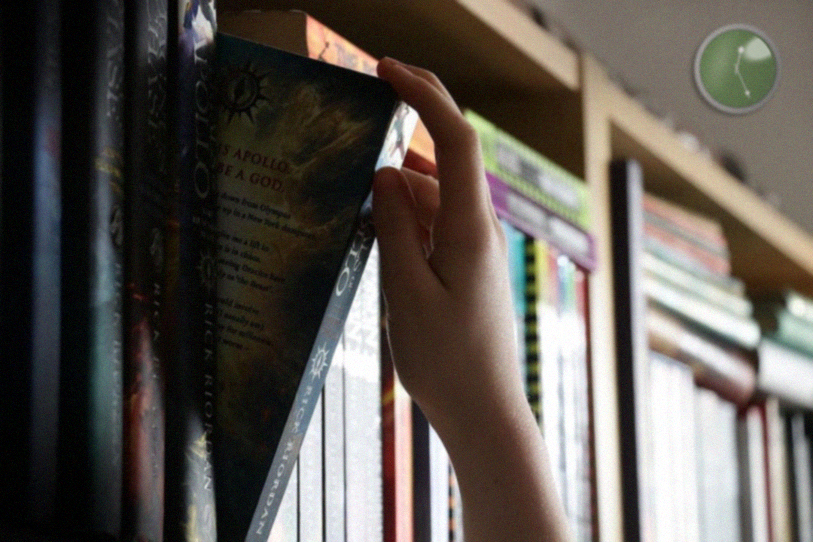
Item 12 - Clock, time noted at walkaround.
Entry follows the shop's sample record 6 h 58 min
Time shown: 12 h 26 min
